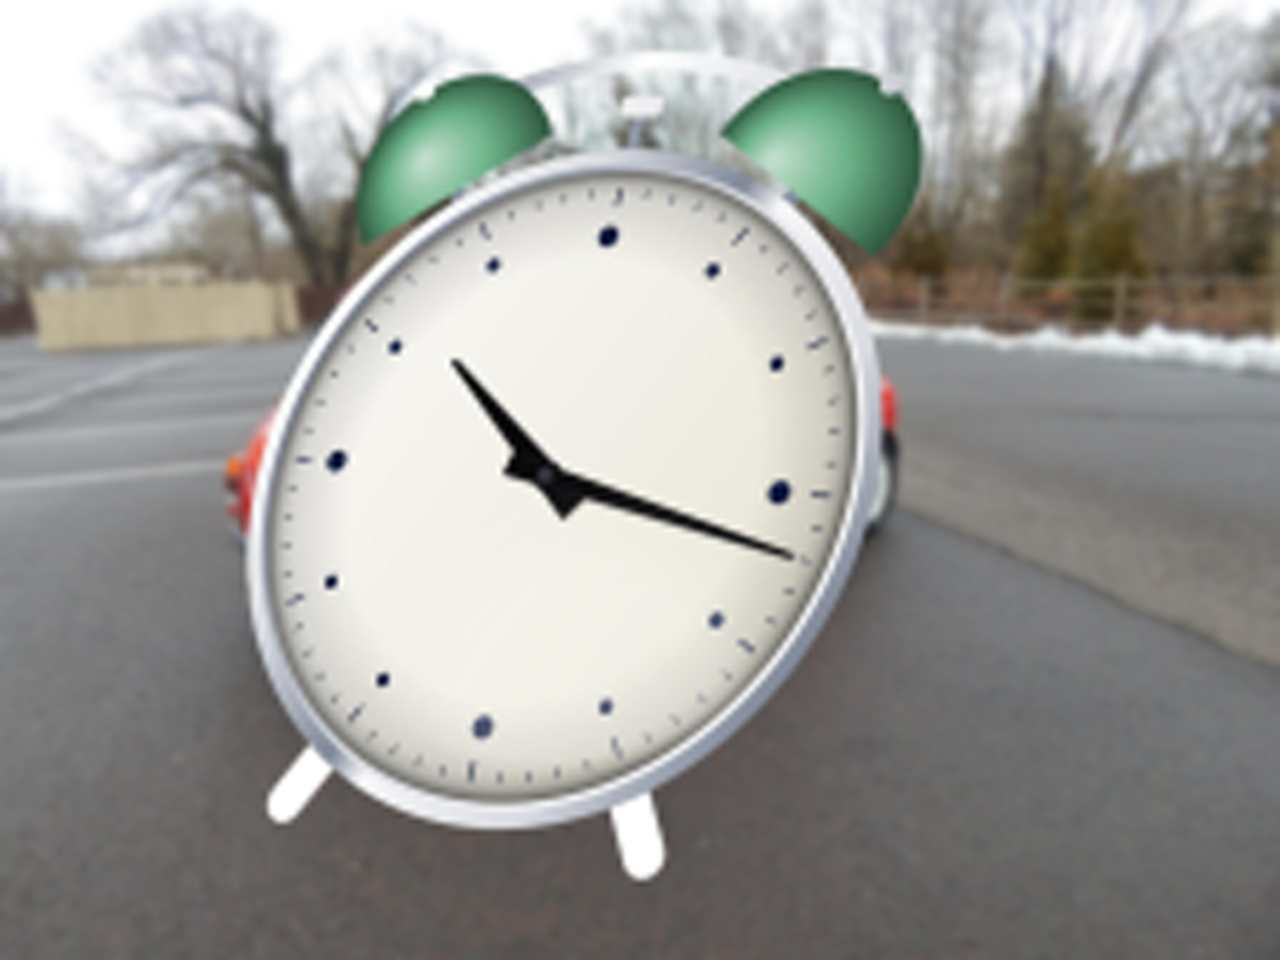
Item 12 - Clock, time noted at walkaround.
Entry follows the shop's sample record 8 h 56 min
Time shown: 10 h 17 min
